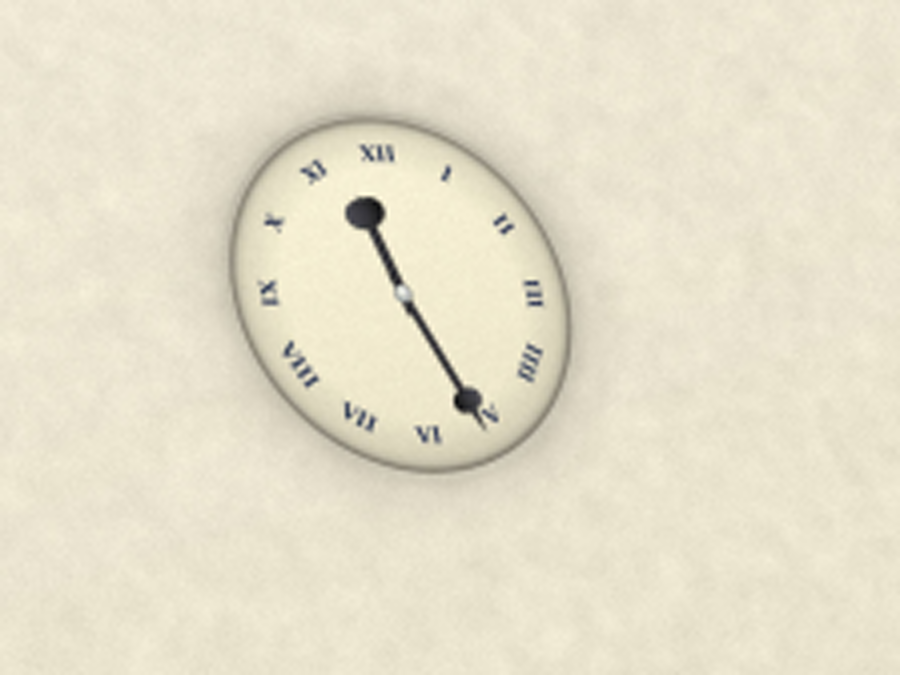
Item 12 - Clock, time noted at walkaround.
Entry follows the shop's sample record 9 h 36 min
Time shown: 11 h 26 min
